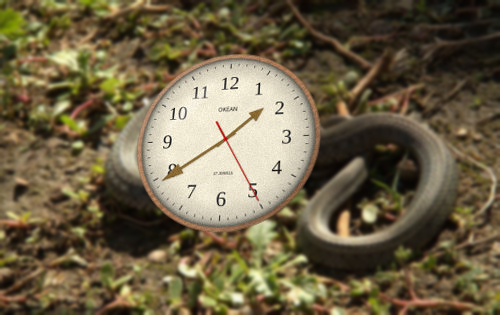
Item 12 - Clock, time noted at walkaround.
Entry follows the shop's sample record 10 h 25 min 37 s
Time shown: 1 h 39 min 25 s
